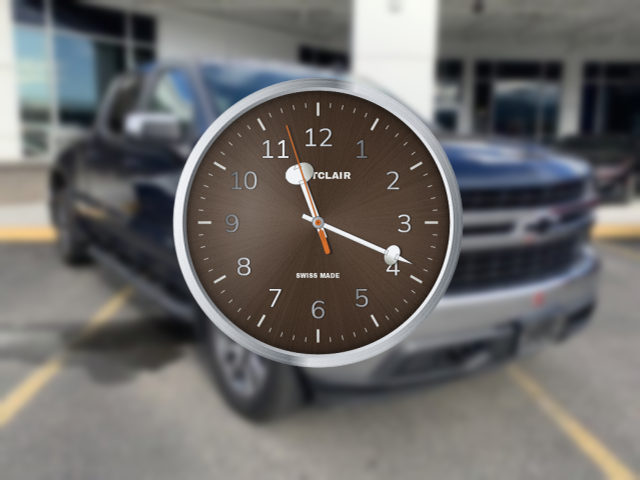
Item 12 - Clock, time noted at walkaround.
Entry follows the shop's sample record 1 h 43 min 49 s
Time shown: 11 h 18 min 57 s
